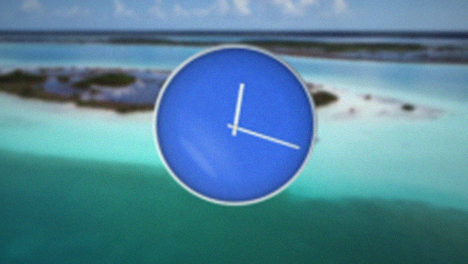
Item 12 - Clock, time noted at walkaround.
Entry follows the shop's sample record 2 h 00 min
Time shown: 12 h 18 min
